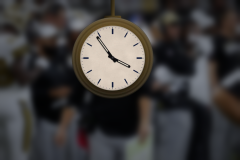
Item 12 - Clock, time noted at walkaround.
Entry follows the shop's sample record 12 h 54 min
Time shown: 3 h 54 min
